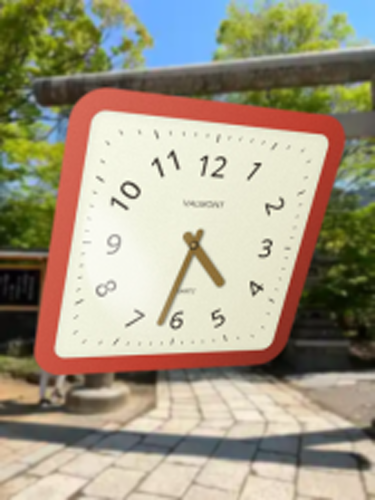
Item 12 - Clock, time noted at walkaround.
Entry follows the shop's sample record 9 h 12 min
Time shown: 4 h 32 min
